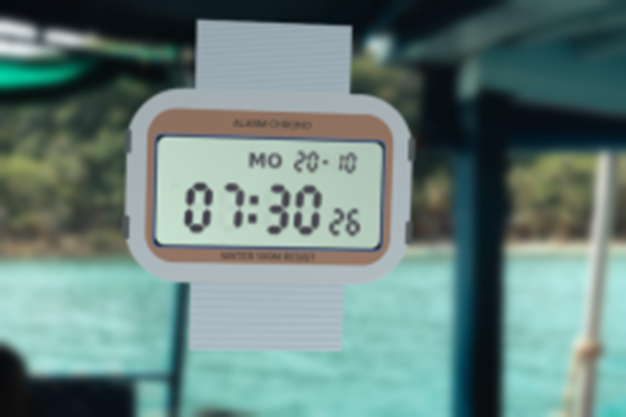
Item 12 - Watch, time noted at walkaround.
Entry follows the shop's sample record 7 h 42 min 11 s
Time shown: 7 h 30 min 26 s
